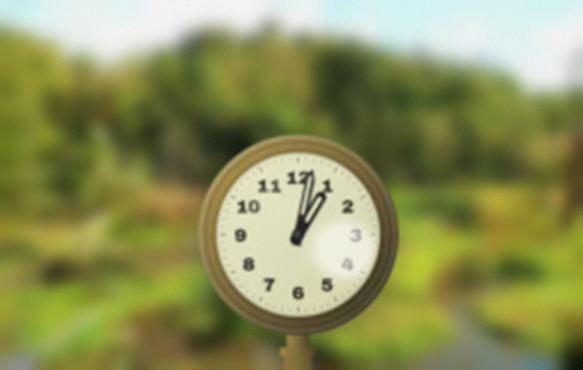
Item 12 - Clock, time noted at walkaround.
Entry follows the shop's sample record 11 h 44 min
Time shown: 1 h 02 min
